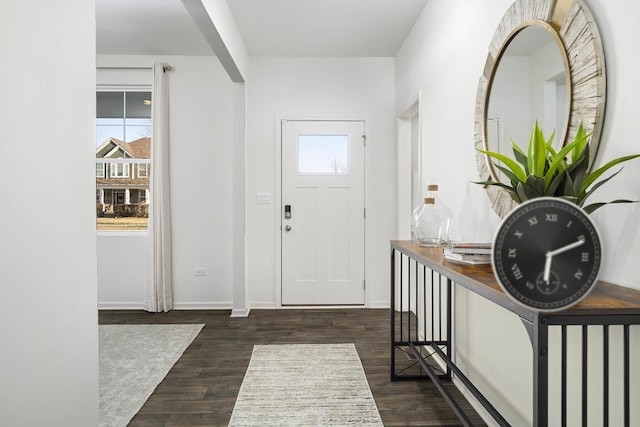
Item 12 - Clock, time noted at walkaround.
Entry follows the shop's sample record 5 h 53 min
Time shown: 6 h 11 min
